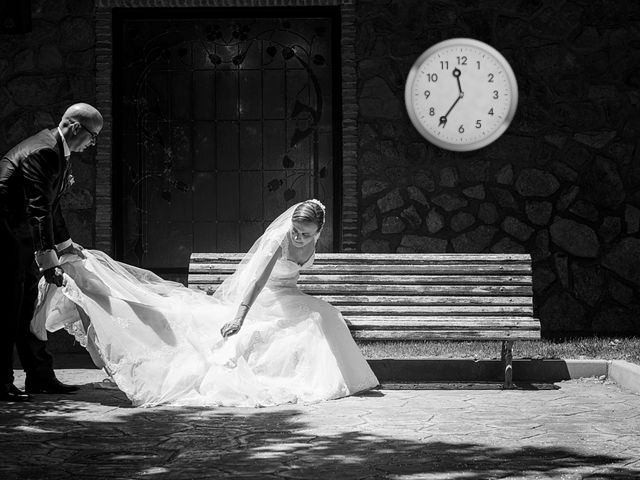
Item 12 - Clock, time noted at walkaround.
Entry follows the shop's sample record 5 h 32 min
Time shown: 11 h 36 min
